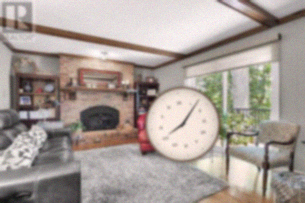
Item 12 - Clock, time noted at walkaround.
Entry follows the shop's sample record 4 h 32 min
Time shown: 8 h 07 min
